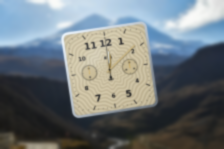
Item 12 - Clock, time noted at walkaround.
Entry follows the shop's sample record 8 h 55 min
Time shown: 12 h 09 min
